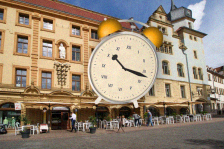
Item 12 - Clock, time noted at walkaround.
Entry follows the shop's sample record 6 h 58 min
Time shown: 10 h 17 min
